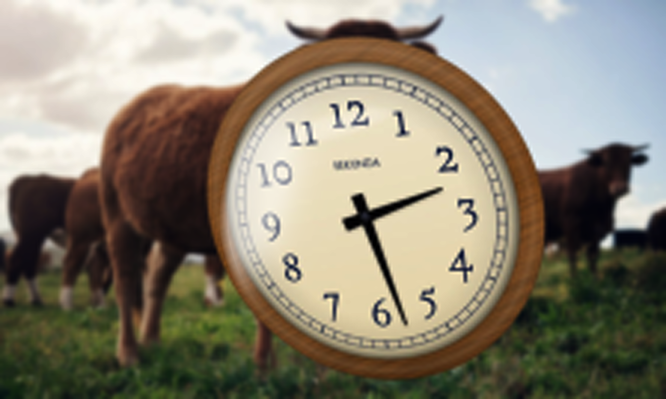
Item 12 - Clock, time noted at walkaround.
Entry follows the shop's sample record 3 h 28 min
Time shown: 2 h 28 min
